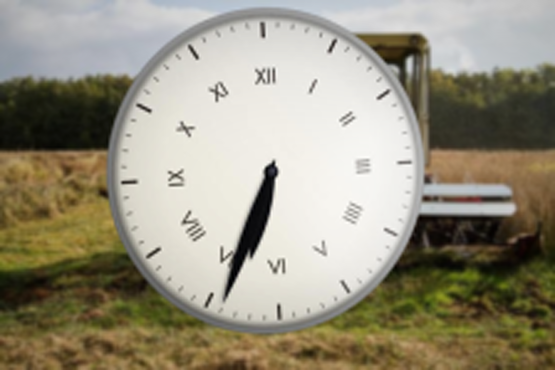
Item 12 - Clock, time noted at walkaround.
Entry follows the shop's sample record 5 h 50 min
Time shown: 6 h 34 min
